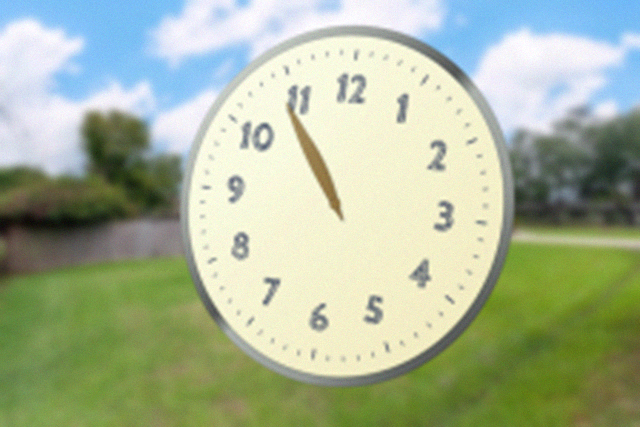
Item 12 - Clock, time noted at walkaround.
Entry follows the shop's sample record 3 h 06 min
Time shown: 10 h 54 min
